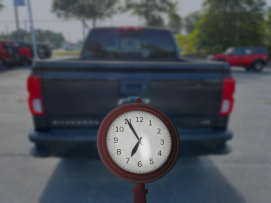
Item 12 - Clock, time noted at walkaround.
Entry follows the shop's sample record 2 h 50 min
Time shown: 6 h 55 min
